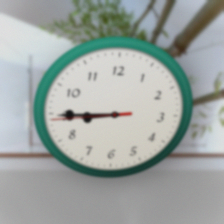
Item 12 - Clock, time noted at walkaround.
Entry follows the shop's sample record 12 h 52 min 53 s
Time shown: 8 h 44 min 44 s
